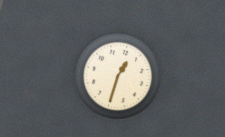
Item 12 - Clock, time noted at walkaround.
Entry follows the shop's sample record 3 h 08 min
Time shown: 12 h 30 min
